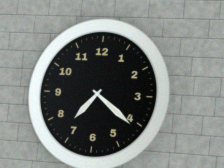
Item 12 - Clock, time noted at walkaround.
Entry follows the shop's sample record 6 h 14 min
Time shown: 7 h 21 min
